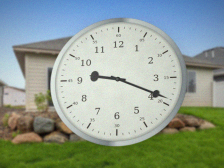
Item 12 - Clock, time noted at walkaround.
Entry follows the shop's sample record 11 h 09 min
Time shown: 9 h 19 min
